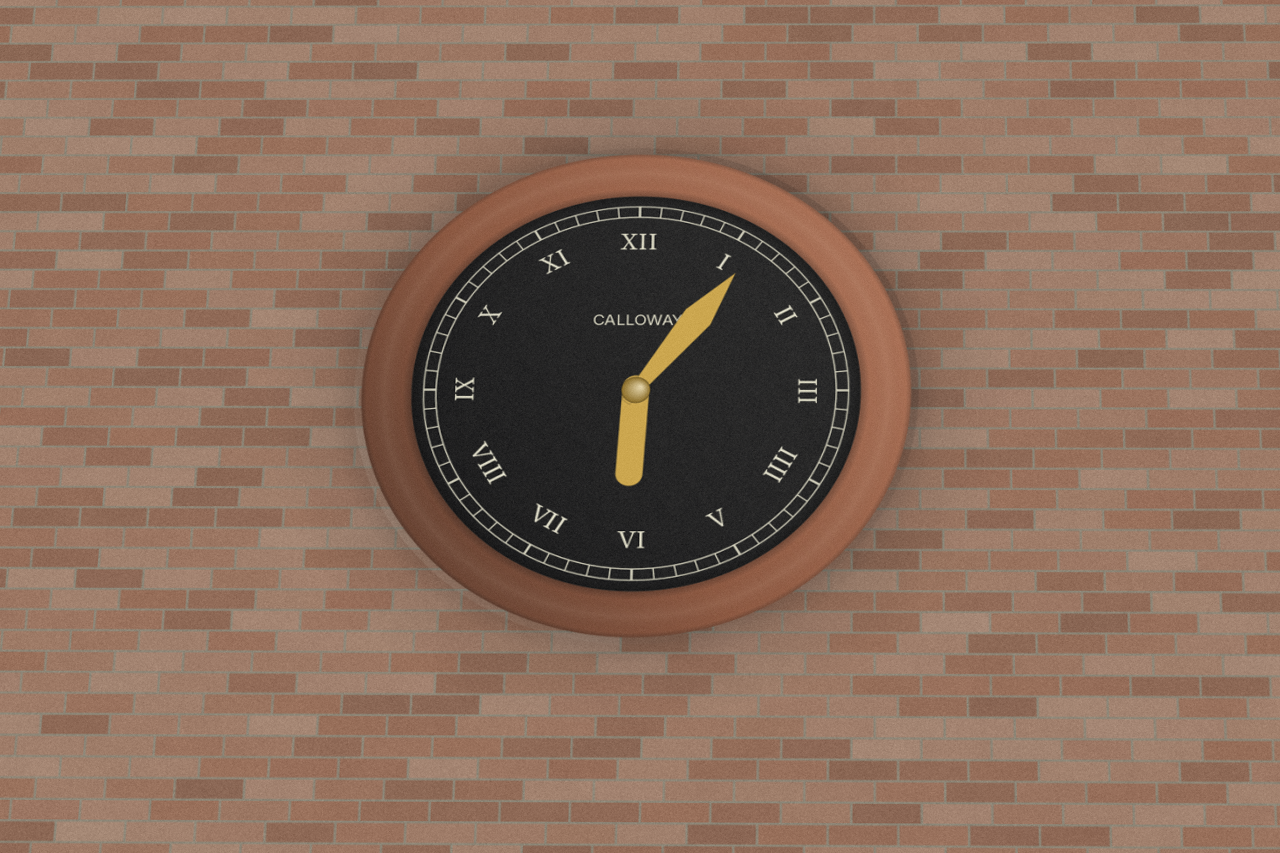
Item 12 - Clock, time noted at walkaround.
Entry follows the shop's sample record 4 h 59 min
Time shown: 6 h 06 min
